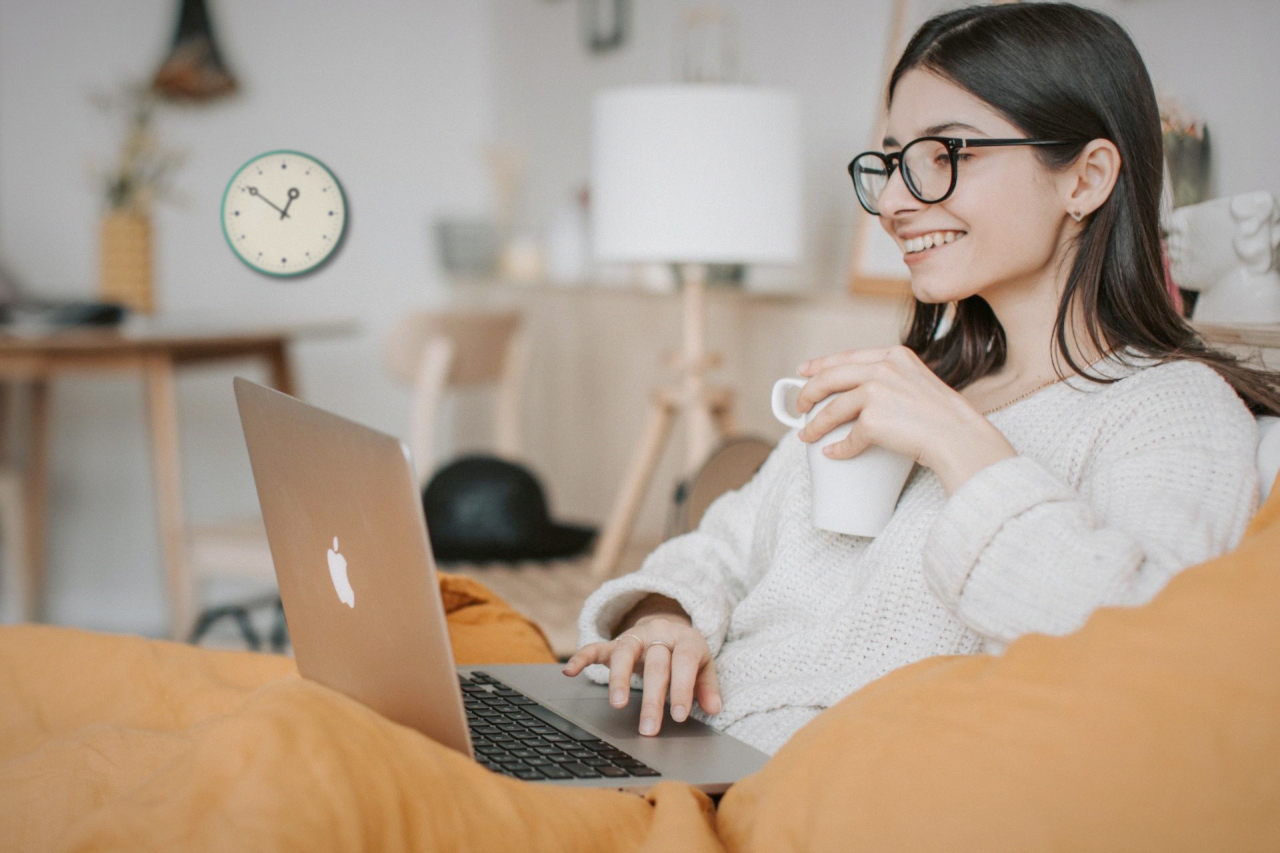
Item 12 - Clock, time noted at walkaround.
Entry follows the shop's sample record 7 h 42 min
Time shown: 12 h 51 min
